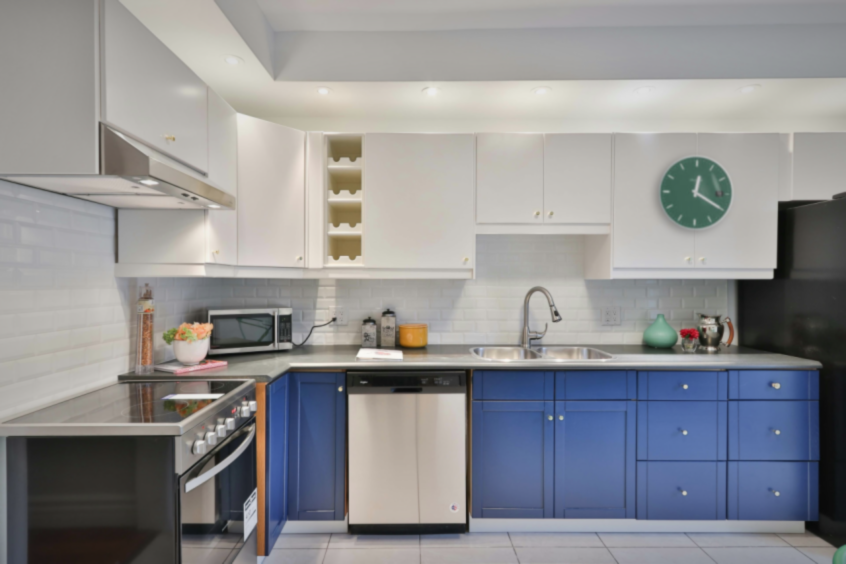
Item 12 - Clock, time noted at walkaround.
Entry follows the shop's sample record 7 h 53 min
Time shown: 12 h 20 min
